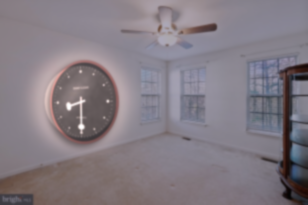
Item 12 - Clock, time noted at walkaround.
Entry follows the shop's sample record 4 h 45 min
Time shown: 8 h 30 min
